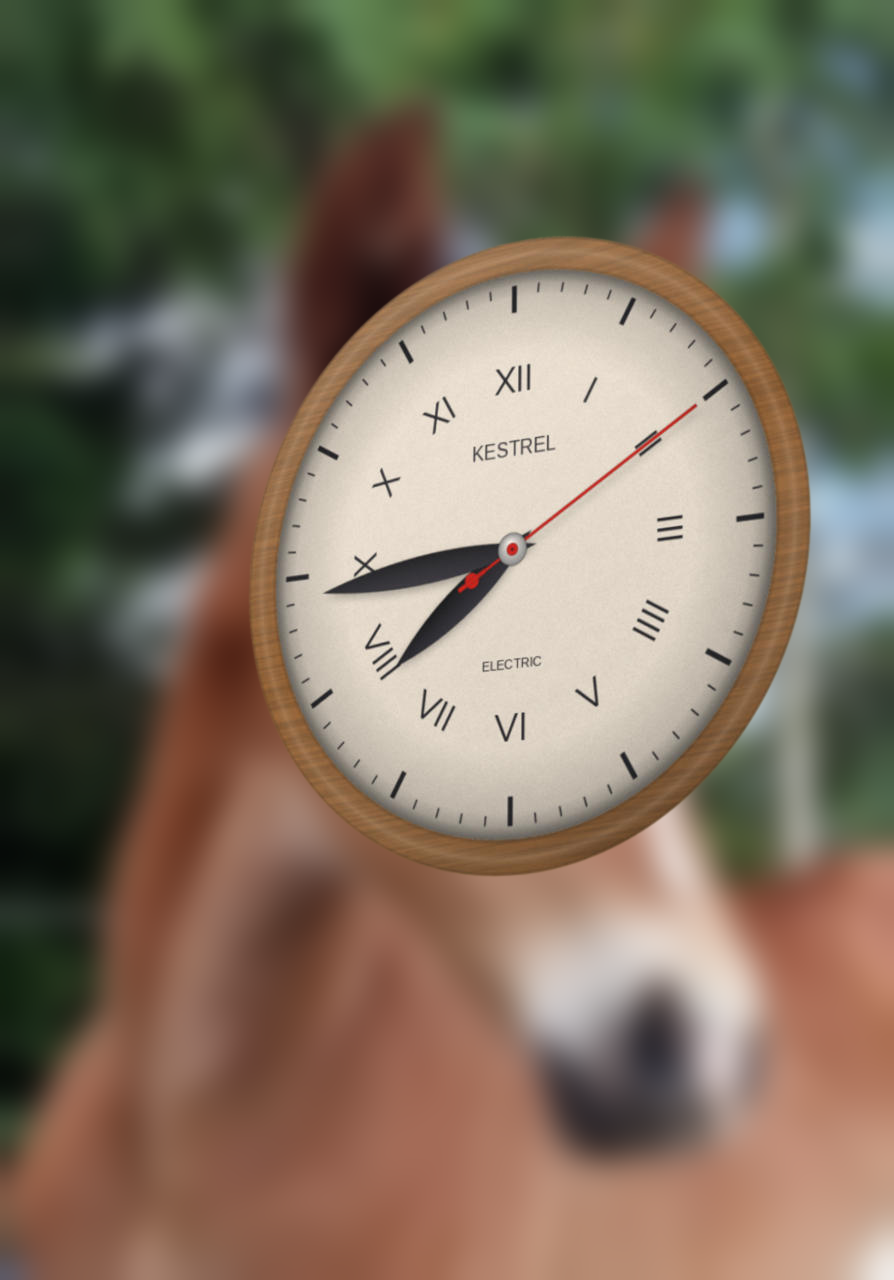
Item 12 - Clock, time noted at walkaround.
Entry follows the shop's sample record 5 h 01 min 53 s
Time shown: 7 h 44 min 10 s
